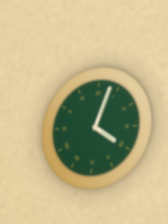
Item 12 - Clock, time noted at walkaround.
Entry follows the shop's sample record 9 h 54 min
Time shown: 4 h 03 min
